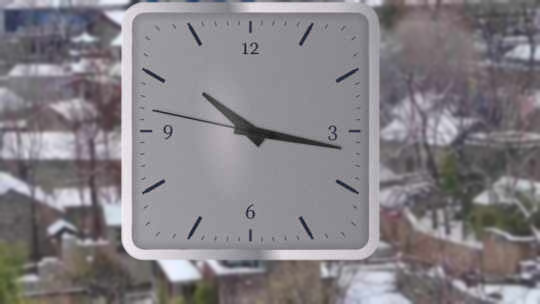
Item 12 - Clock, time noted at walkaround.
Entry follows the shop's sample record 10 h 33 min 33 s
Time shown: 10 h 16 min 47 s
